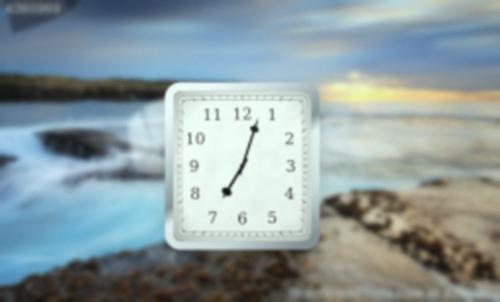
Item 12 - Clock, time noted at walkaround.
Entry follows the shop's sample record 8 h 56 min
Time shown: 7 h 03 min
